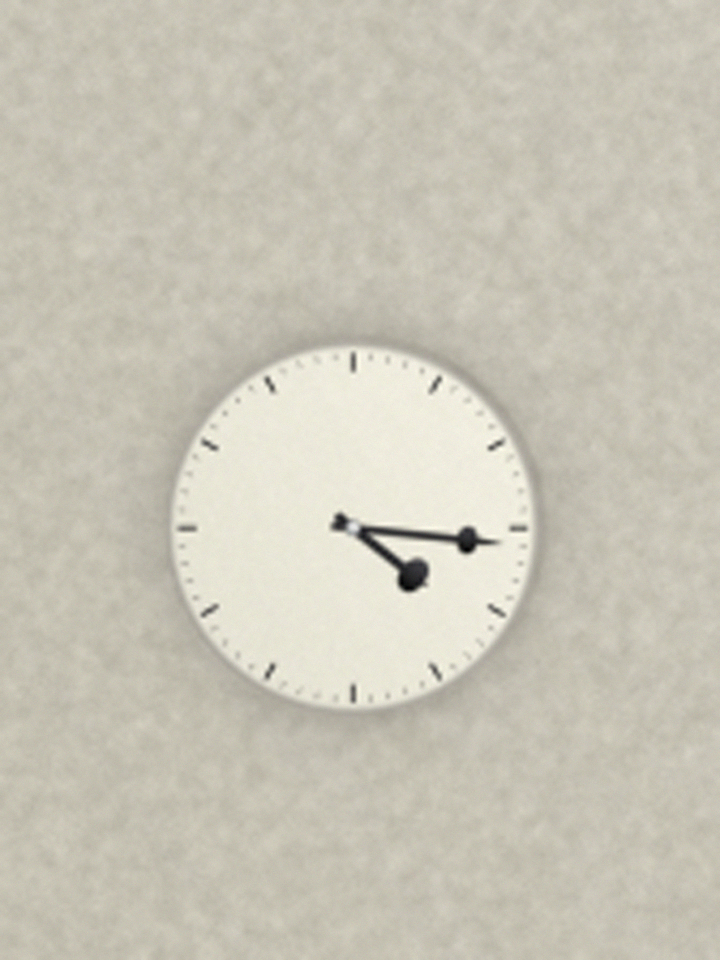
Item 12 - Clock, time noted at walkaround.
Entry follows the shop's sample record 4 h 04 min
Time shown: 4 h 16 min
